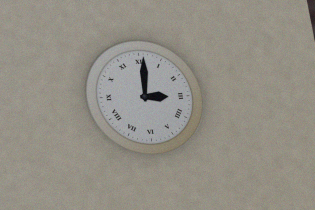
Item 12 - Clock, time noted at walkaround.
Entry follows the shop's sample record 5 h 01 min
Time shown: 3 h 01 min
